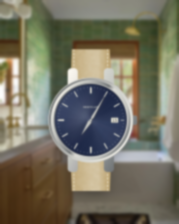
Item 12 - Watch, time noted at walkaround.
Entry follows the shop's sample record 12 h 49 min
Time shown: 7 h 05 min
